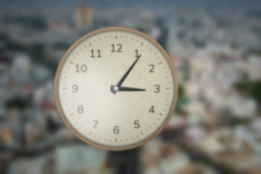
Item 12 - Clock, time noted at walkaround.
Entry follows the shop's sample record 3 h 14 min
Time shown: 3 h 06 min
